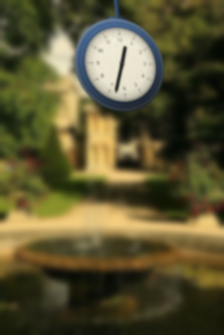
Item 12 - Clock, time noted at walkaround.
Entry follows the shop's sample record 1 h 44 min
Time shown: 12 h 33 min
